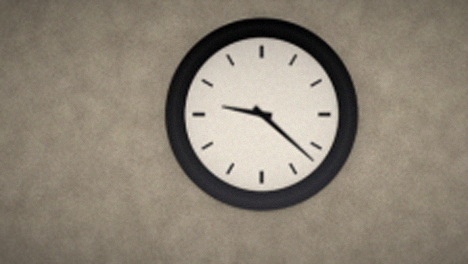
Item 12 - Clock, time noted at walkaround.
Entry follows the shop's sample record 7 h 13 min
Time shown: 9 h 22 min
